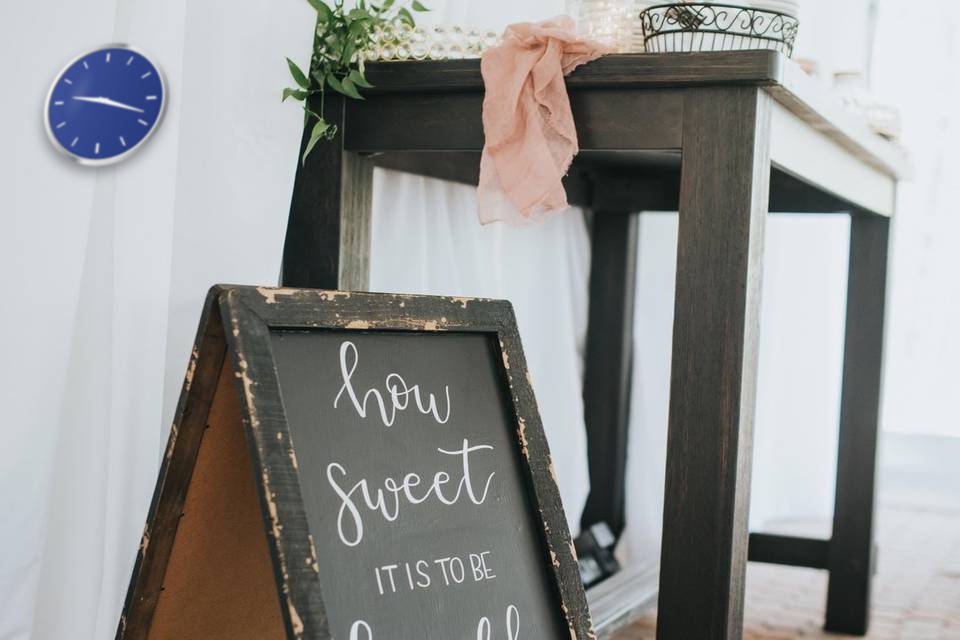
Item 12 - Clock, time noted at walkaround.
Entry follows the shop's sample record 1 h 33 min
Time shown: 9 h 18 min
